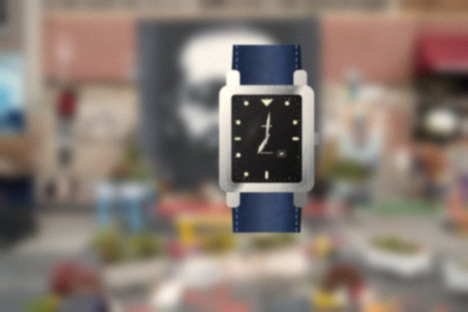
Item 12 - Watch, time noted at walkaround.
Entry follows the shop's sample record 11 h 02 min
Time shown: 7 h 01 min
